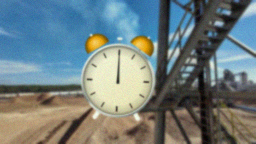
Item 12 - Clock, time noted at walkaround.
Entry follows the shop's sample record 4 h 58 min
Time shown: 12 h 00 min
